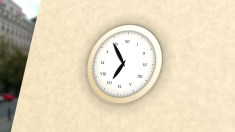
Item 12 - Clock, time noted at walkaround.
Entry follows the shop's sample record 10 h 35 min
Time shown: 6 h 54 min
